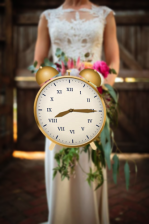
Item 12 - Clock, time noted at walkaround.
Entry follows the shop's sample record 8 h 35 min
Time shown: 8 h 15 min
